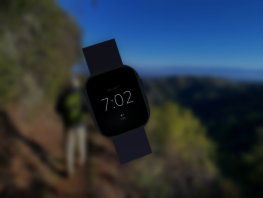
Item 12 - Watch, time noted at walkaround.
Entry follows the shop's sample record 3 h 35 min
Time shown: 7 h 02 min
